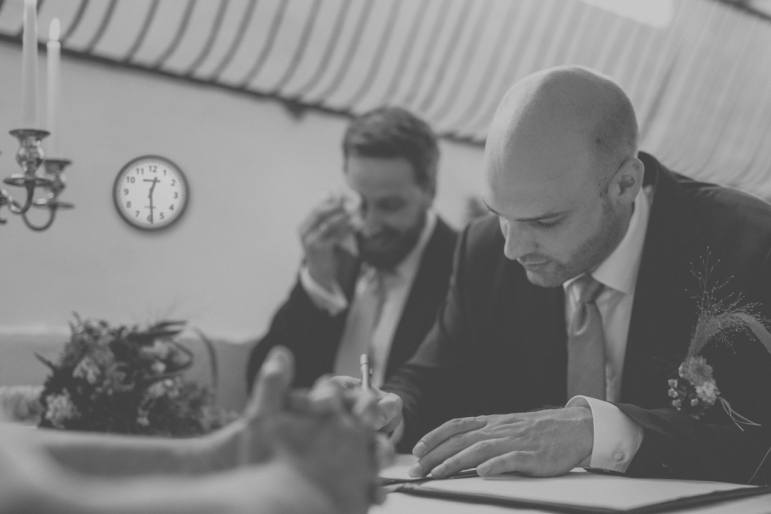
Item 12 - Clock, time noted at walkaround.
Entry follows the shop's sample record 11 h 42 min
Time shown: 12 h 29 min
